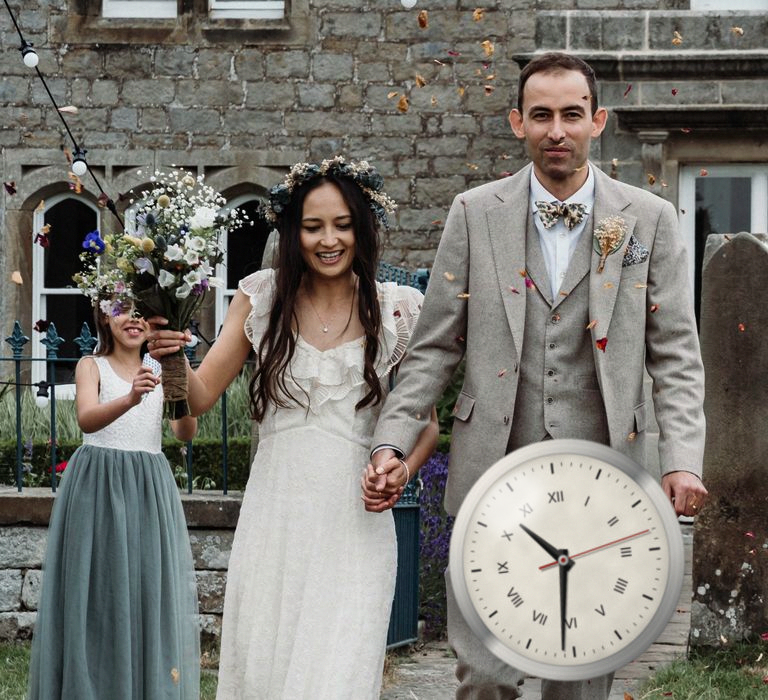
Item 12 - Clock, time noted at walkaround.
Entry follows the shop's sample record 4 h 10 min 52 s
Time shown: 10 h 31 min 13 s
